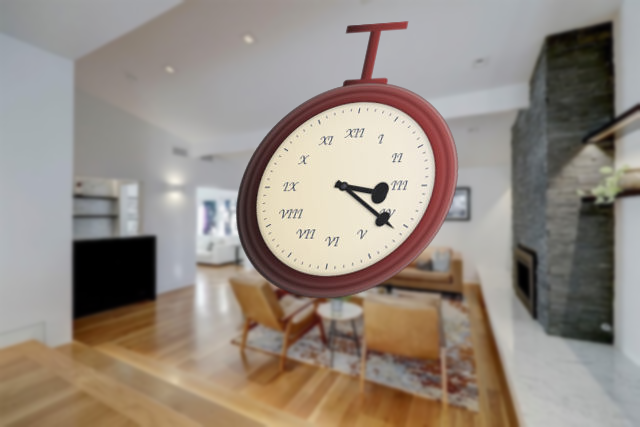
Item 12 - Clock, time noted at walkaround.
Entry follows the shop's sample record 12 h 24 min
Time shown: 3 h 21 min
